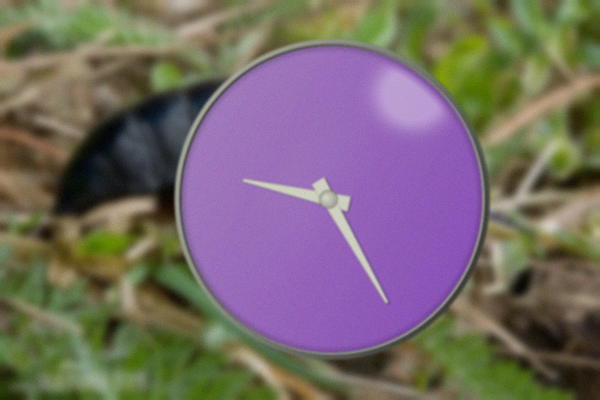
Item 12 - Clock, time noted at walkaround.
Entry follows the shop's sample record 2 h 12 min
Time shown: 9 h 25 min
